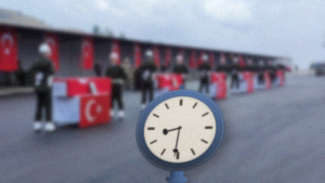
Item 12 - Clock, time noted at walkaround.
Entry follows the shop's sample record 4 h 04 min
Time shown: 8 h 31 min
